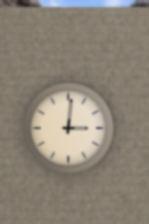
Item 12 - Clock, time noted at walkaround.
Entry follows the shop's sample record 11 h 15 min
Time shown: 3 h 01 min
